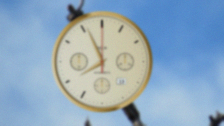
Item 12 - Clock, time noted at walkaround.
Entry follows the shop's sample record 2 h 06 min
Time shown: 7 h 56 min
